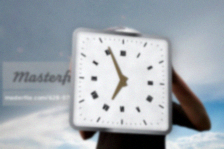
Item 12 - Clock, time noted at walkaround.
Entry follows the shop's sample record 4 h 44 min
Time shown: 6 h 56 min
